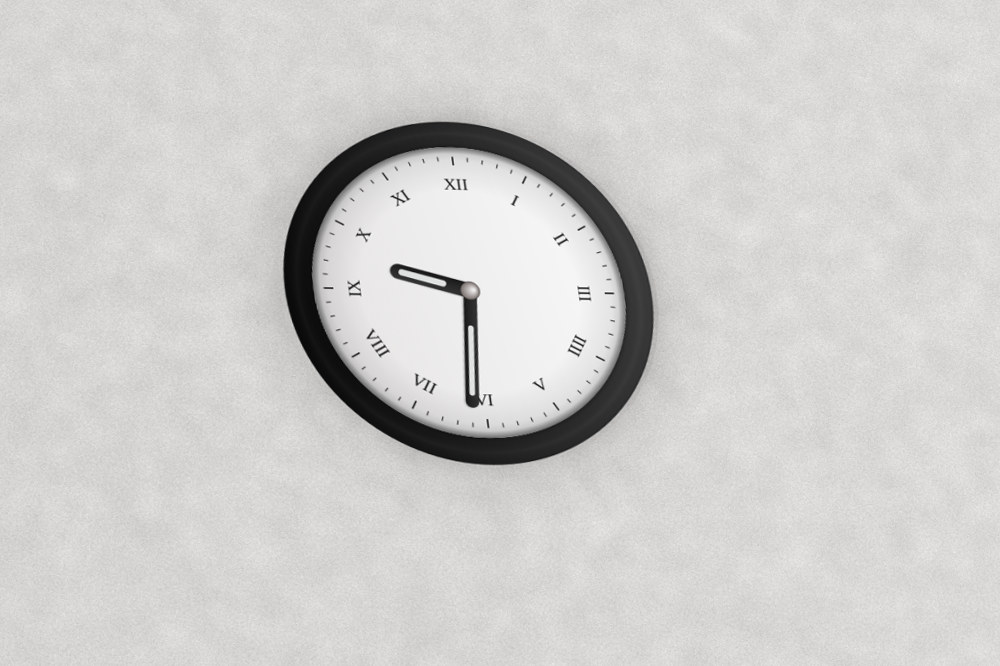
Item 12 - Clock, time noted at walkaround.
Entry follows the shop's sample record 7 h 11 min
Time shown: 9 h 31 min
